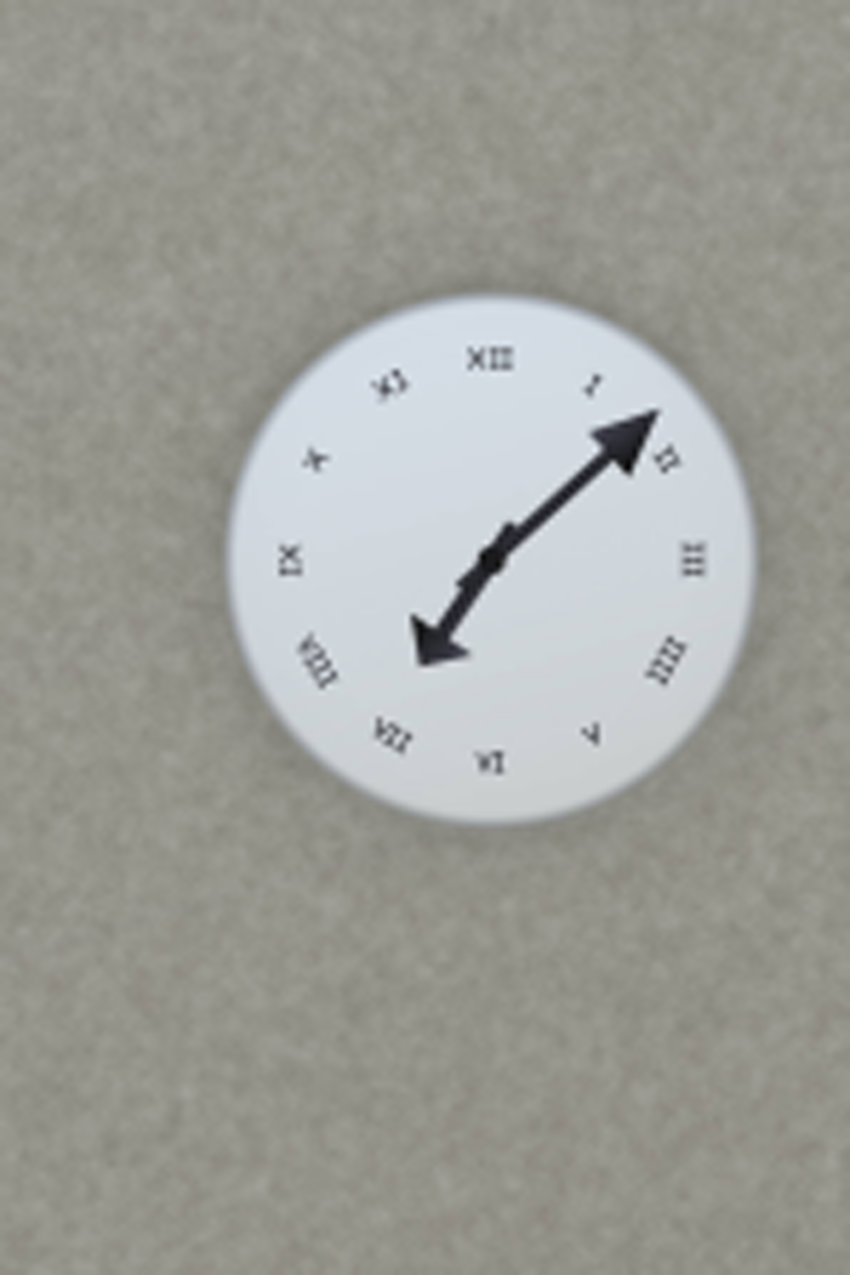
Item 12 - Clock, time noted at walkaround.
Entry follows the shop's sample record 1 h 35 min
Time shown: 7 h 08 min
